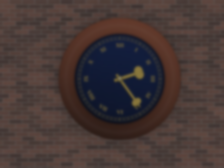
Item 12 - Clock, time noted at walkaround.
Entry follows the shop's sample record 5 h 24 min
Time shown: 2 h 24 min
